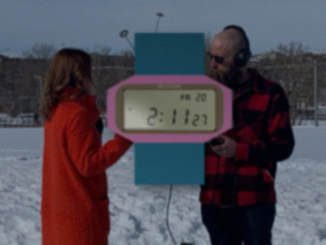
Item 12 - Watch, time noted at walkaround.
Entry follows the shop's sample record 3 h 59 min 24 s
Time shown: 2 h 11 min 27 s
